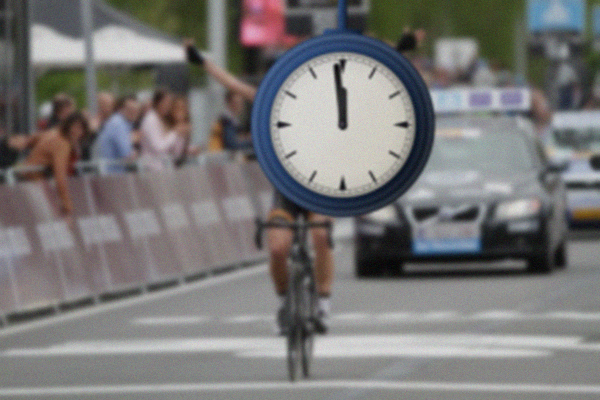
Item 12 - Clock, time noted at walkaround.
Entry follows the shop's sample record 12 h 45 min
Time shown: 11 h 59 min
